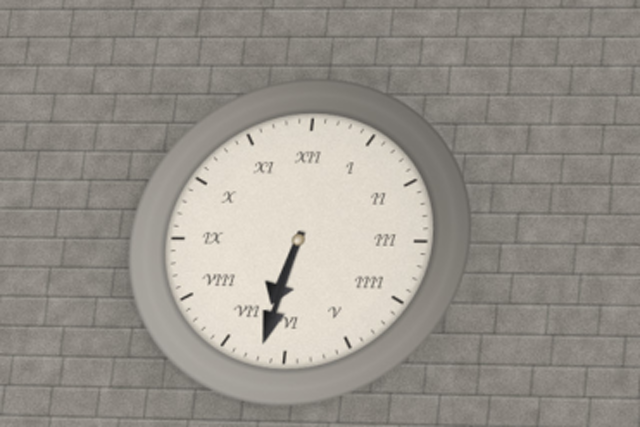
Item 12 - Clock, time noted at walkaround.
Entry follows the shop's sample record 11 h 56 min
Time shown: 6 h 32 min
